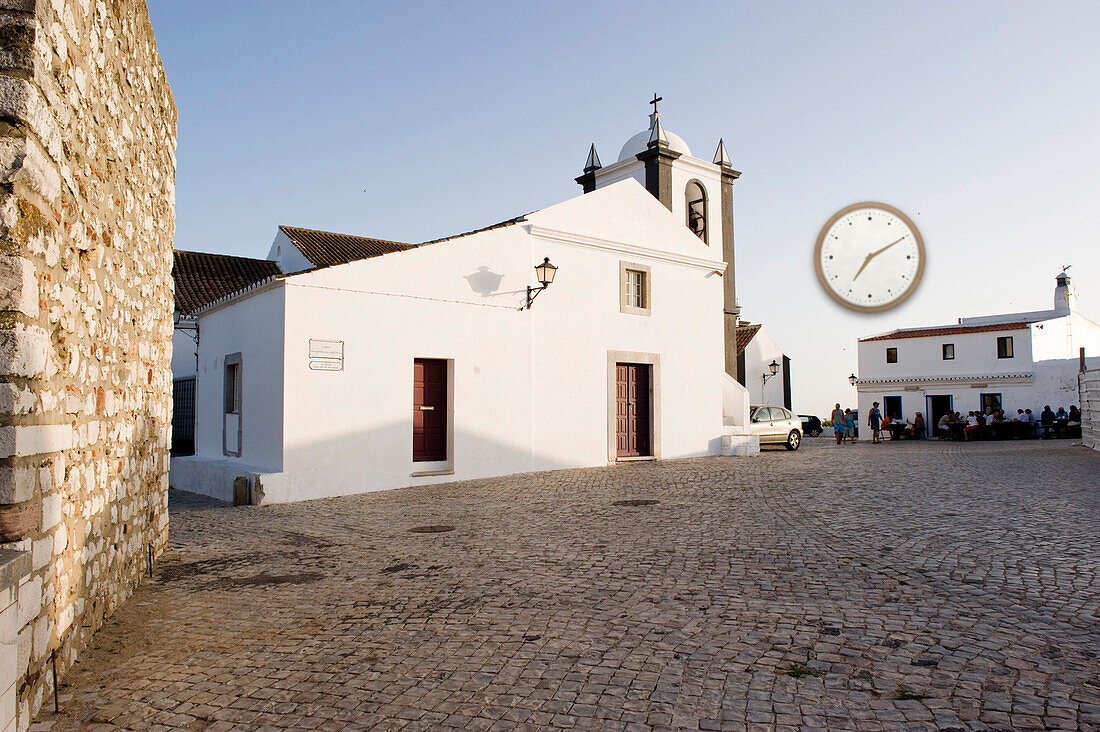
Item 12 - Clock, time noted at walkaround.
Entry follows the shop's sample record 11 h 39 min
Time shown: 7 h 10 min
